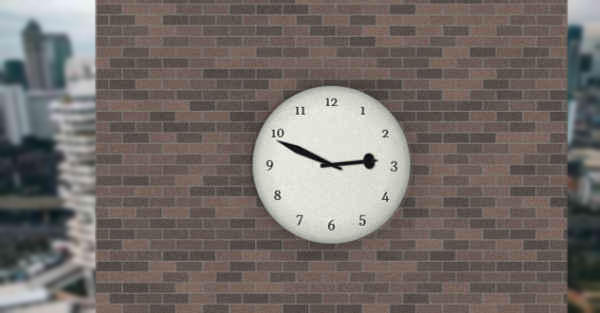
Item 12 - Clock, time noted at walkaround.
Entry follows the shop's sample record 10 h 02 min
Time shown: 2 h 49 min
